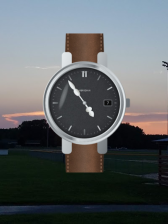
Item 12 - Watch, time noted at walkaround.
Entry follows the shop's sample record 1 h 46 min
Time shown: 4 h 54 min
